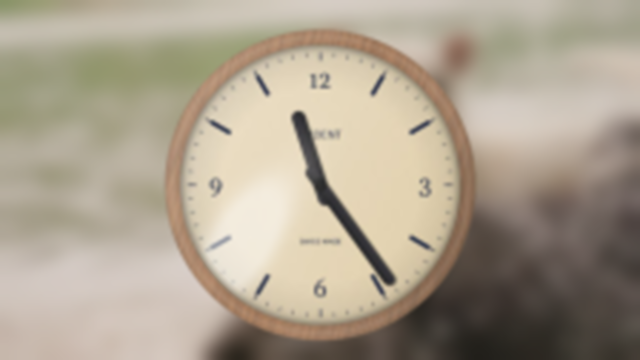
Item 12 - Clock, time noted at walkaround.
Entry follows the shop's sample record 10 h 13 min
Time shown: 11 h 24 min
